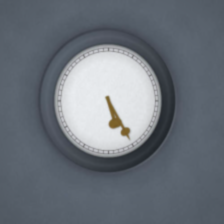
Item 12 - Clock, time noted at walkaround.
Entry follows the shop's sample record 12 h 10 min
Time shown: 5 h 25 min
